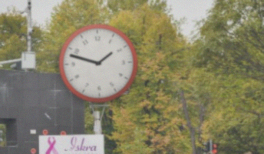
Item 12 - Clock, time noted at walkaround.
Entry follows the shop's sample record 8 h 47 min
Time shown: 1 h 48 min
